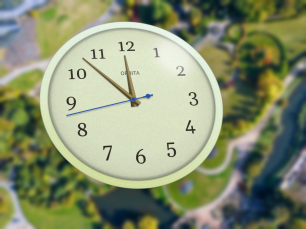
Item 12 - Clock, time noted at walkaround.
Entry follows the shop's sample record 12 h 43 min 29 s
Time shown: 11 h 52 min 43 s
